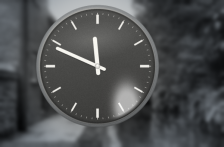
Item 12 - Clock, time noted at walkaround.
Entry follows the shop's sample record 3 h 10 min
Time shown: 11 h 49 min
